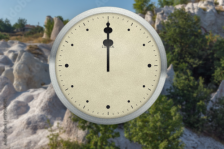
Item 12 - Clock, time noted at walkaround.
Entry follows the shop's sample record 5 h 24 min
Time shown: 12 h 00 min
